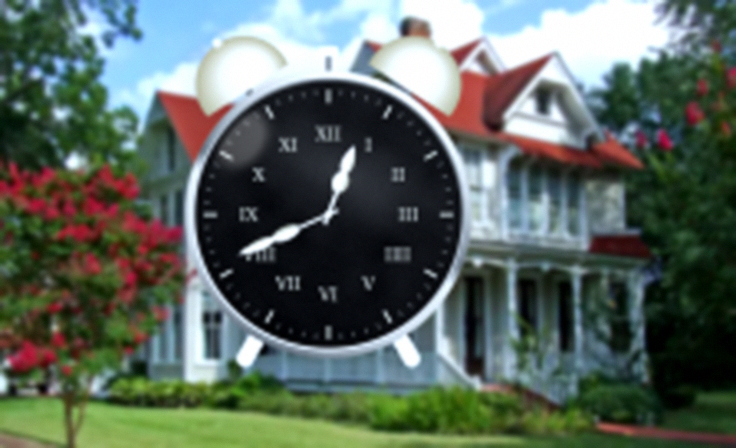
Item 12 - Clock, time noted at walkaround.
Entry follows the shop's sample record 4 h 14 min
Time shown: 12 h 41 min
